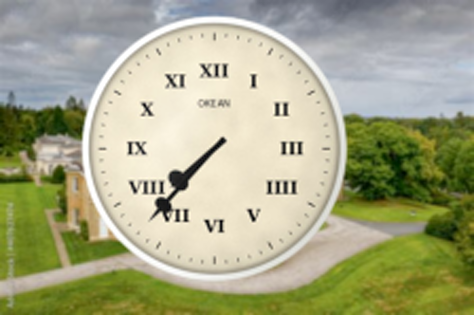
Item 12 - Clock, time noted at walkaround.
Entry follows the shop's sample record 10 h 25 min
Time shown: 7 h 37 min
